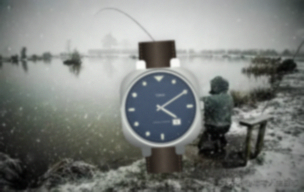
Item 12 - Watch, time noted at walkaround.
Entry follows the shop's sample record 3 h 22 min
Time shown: 4 h 10 min
